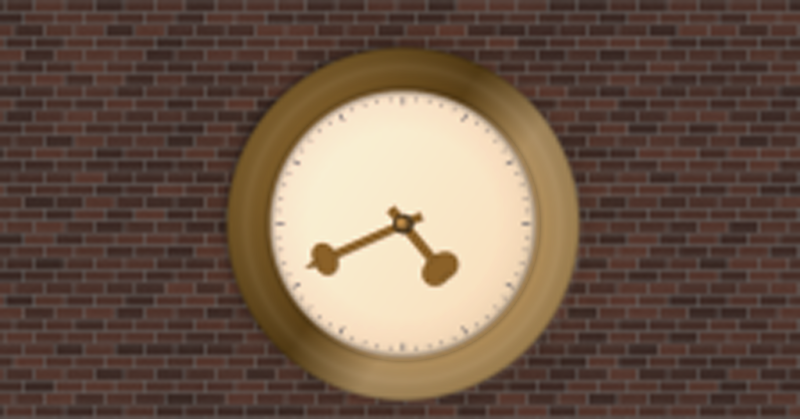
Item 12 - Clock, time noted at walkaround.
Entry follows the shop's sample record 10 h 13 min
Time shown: 4 h 41 min
